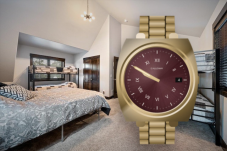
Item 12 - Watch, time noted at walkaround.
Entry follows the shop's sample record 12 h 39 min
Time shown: 9 h 50 min
